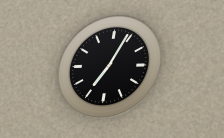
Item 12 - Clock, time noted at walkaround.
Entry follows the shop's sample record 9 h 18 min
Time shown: 7 h 04 min
